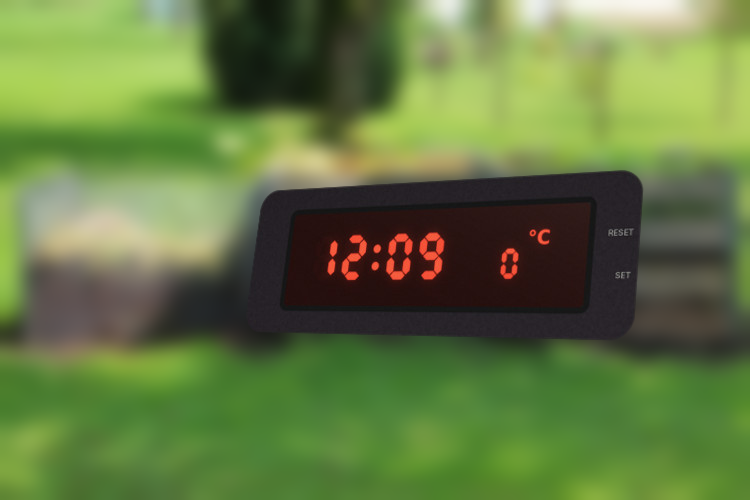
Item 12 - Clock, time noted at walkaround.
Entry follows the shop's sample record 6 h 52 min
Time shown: 12 h 09 min
